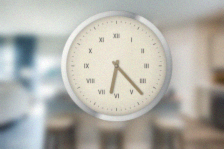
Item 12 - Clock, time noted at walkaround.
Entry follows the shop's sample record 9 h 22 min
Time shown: 6 h 23 min
